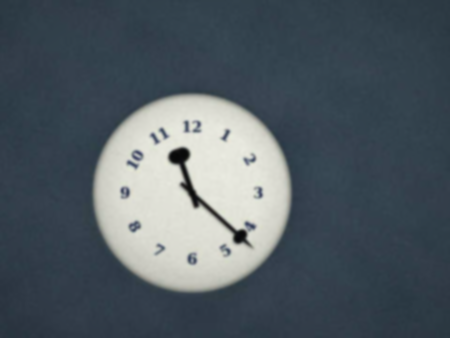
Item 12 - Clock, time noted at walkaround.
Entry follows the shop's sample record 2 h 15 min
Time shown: 11 h 22 min
